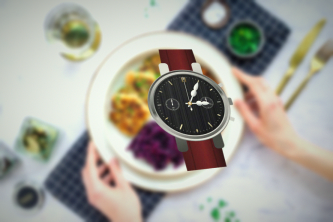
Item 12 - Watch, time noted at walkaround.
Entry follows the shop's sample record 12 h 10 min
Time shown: 3 h 05 min
